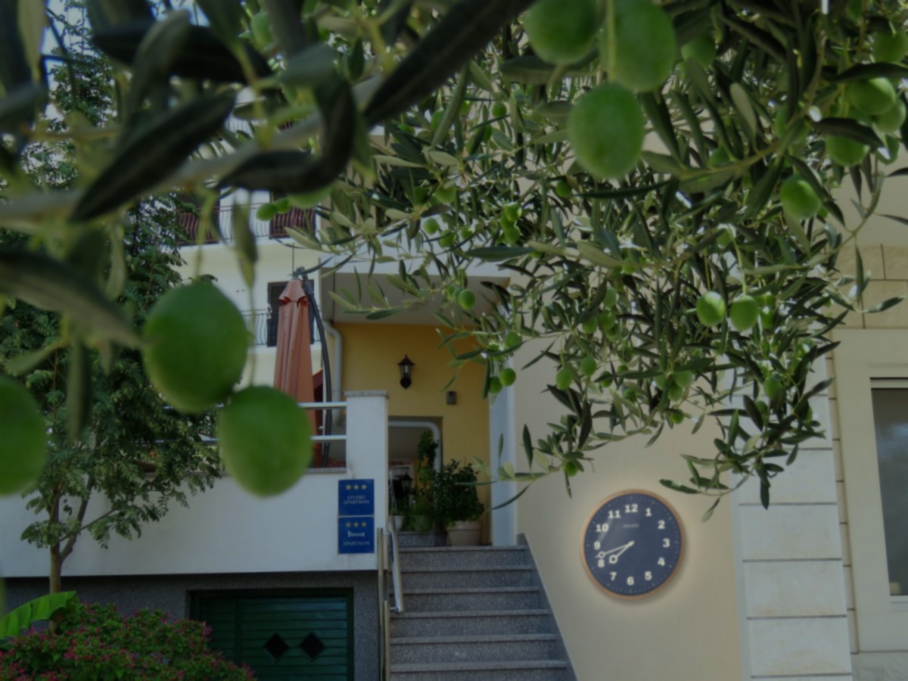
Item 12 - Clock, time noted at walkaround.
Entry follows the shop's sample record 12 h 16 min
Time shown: 7 h 42 min
